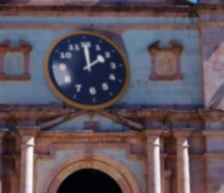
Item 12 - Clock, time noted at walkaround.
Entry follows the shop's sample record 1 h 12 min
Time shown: 2 h 00 min
